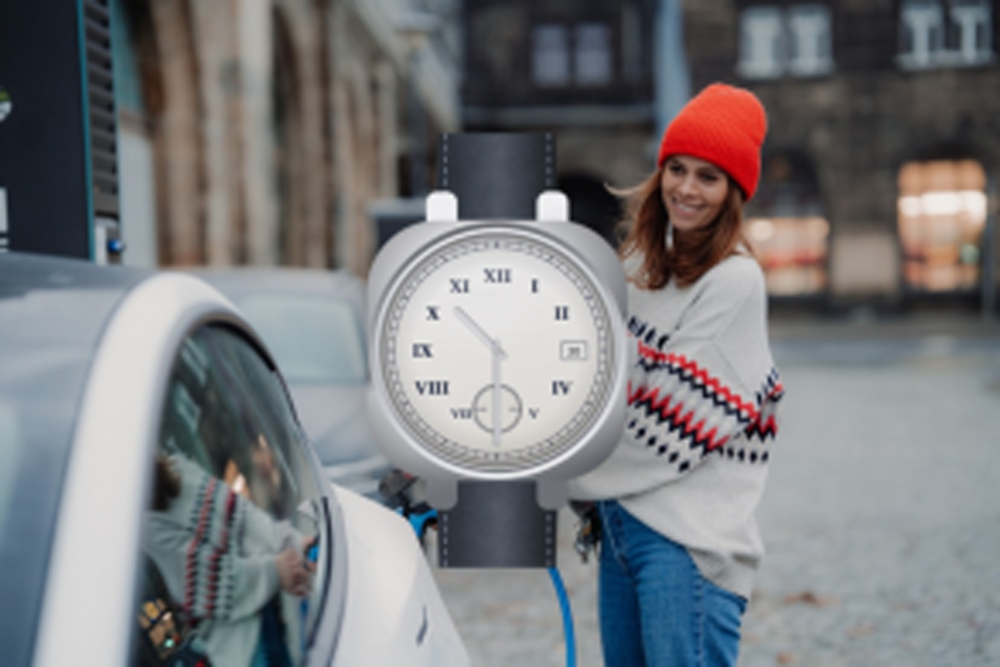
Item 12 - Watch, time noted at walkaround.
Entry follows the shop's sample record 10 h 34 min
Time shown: 10 h 30 min
